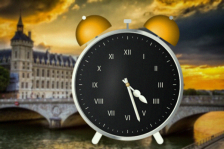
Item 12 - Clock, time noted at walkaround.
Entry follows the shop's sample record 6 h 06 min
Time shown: 4 h 27 min
